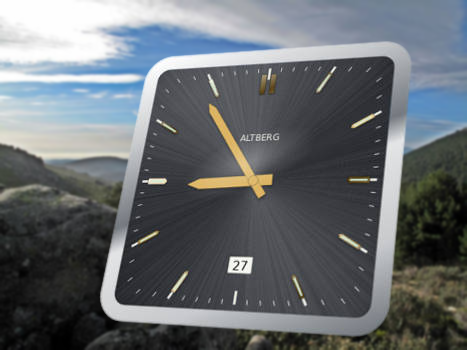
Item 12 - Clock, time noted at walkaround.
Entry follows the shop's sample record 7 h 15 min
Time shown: 8 h 54 min
